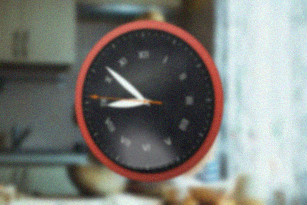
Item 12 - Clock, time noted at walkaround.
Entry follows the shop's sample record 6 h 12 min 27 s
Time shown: 8 h 51 min 46 s
